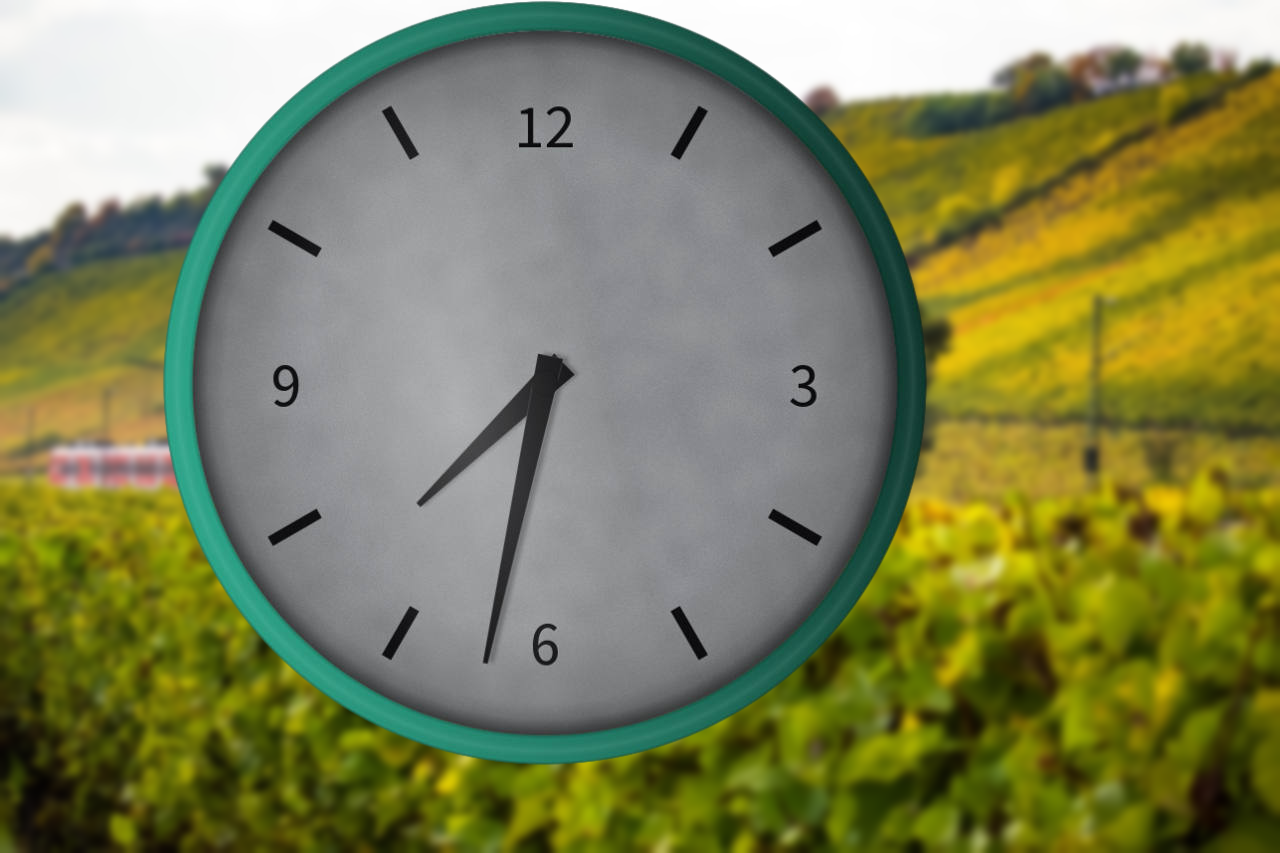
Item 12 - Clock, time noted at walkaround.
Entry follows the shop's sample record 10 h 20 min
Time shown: 7 h 32 min
